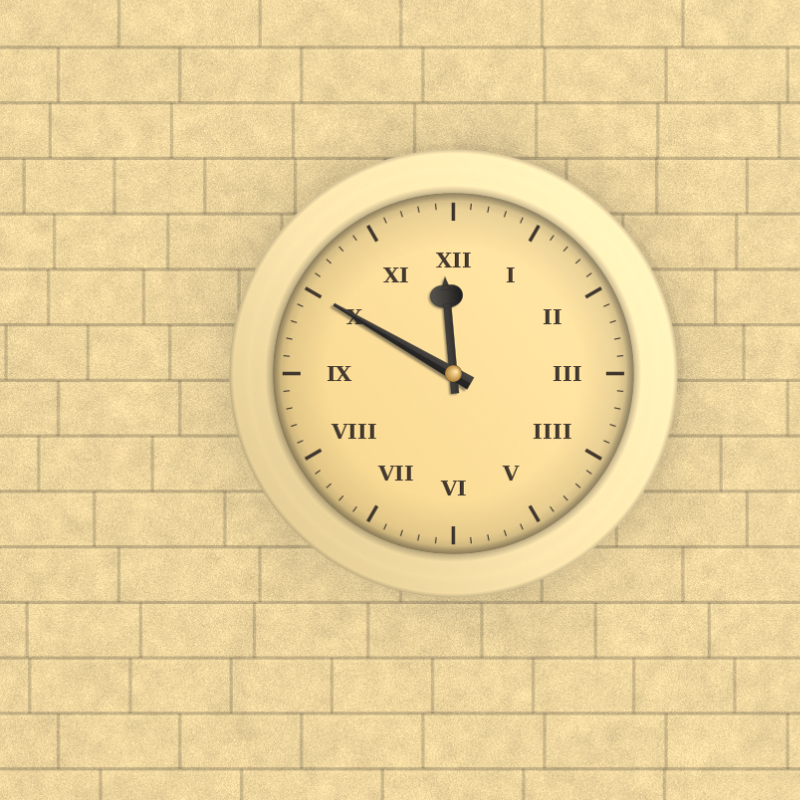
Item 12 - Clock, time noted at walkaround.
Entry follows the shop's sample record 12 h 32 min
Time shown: 11 h 50 min
